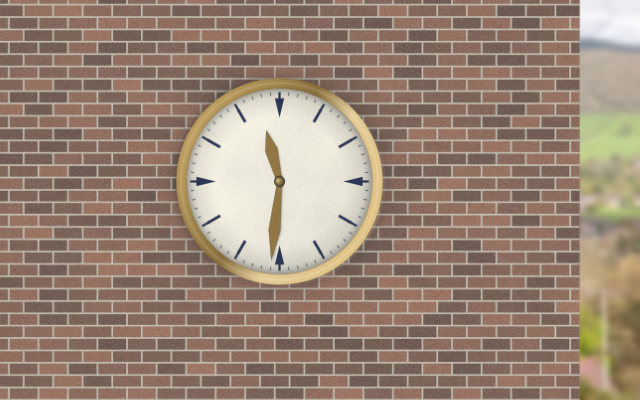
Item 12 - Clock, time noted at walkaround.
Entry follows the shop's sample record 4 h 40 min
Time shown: 11 h 31 min
